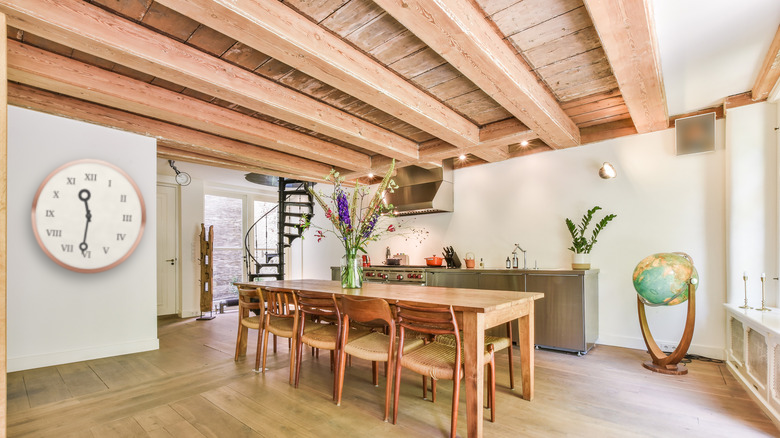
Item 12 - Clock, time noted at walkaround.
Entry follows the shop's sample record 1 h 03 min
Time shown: 11 h 31 min
